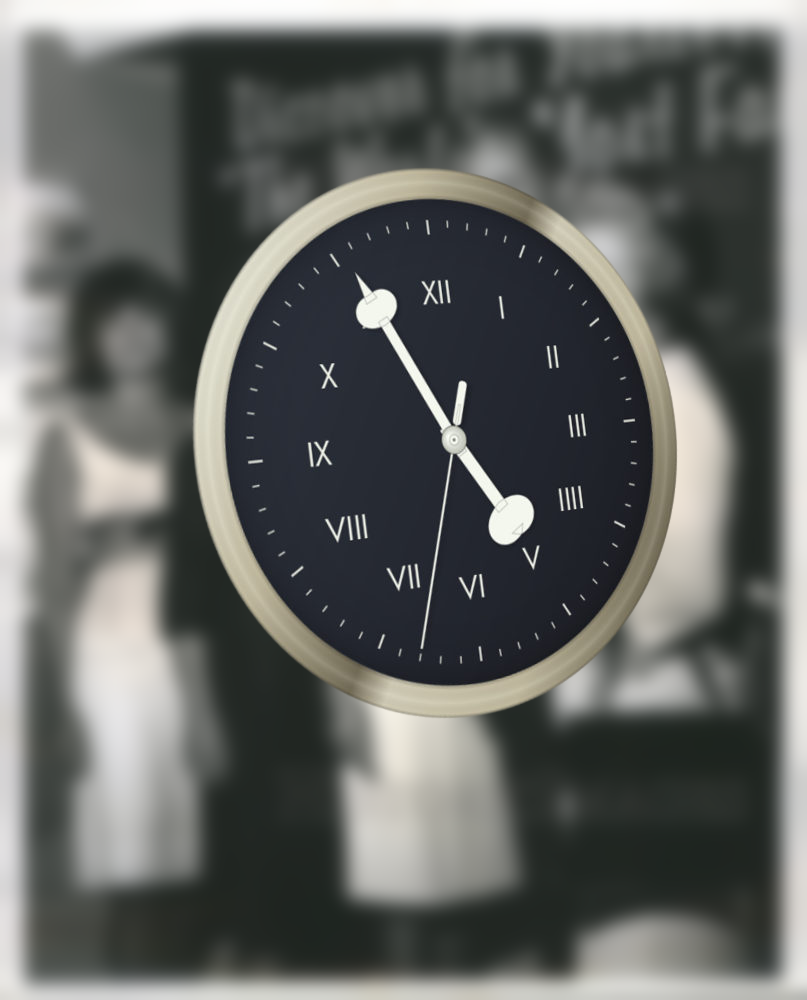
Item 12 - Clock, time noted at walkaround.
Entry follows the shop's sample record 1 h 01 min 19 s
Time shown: 4 h 55 min 33 s
